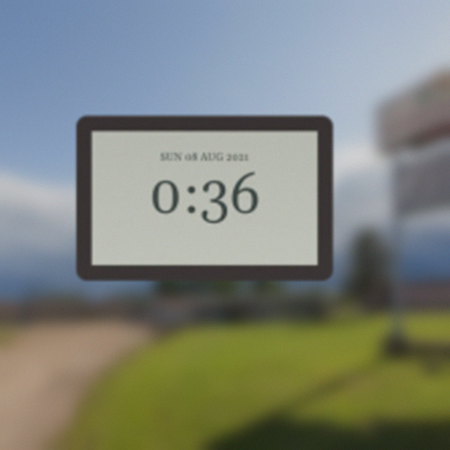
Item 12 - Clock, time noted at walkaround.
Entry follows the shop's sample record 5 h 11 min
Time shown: 0 h 36 min
